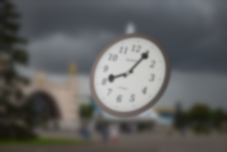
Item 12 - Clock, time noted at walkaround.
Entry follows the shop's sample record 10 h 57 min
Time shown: 8 h 05 min
